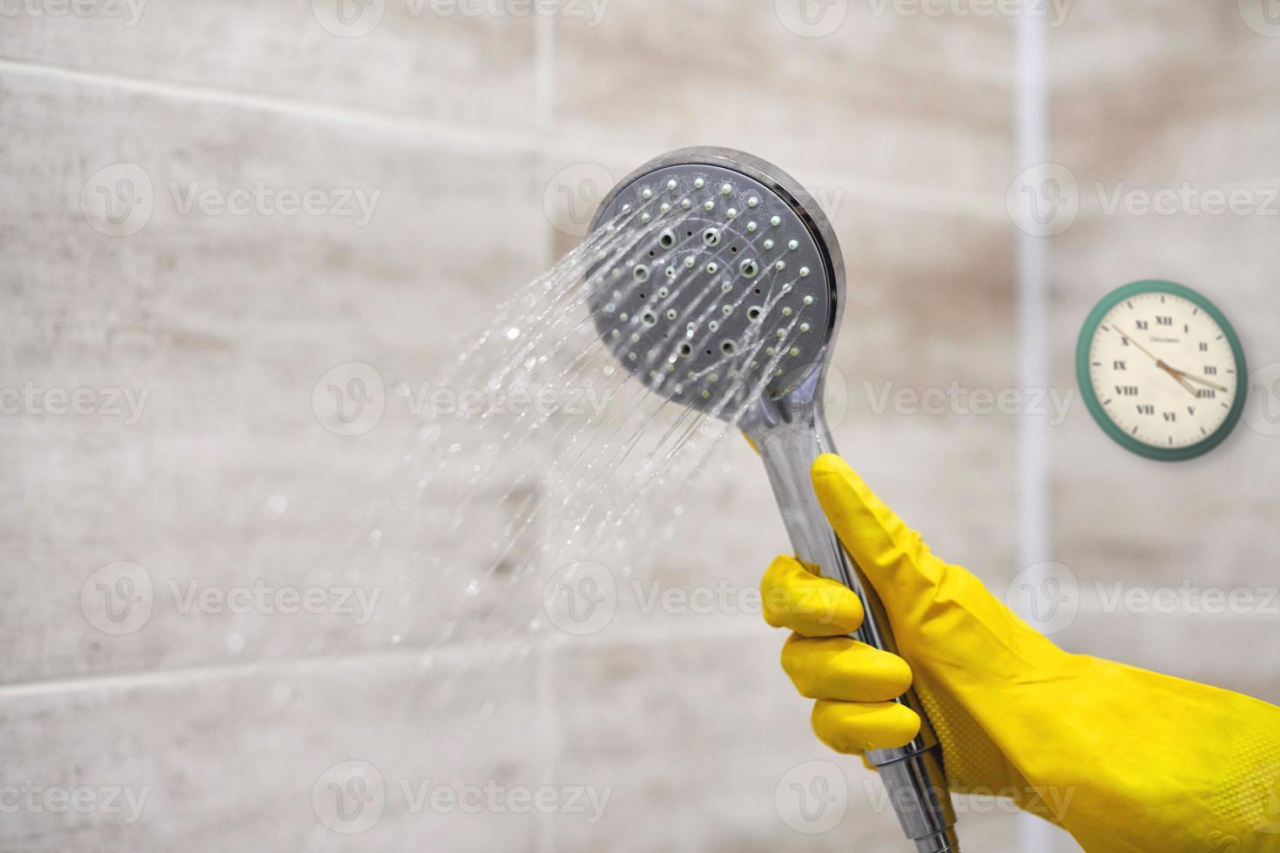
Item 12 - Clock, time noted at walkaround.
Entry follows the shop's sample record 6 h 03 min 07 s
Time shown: 4 h 17 min 51 s
